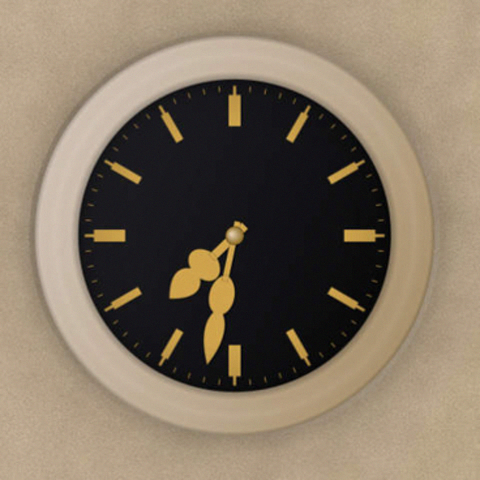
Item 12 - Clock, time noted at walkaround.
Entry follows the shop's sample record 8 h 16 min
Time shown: 7 h 32 min
